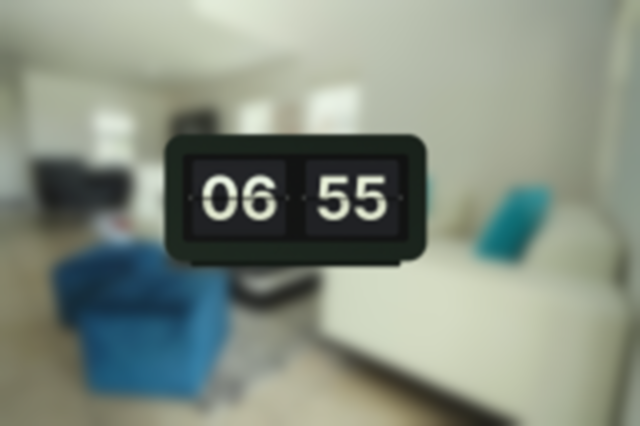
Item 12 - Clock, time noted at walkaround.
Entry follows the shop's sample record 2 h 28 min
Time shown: 6 h 55 min
